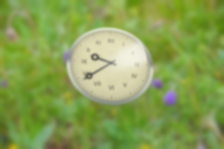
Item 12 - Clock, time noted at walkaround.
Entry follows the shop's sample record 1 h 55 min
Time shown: 9 h 39 min
